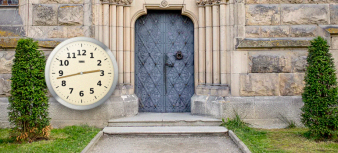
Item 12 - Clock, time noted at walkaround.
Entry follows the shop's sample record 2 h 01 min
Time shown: 2 h 43 min
